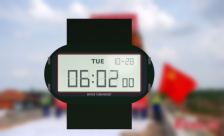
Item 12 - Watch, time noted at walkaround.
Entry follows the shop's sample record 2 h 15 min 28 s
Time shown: 6 h 02 min 00 s
